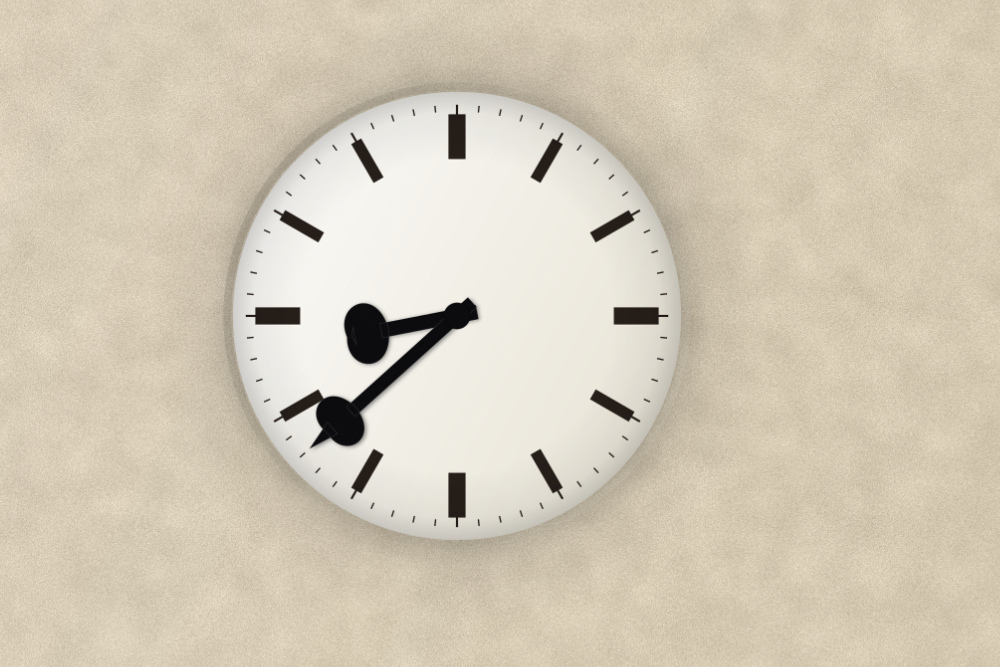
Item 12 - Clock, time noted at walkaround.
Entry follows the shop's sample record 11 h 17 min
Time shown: 8 h 38 min
